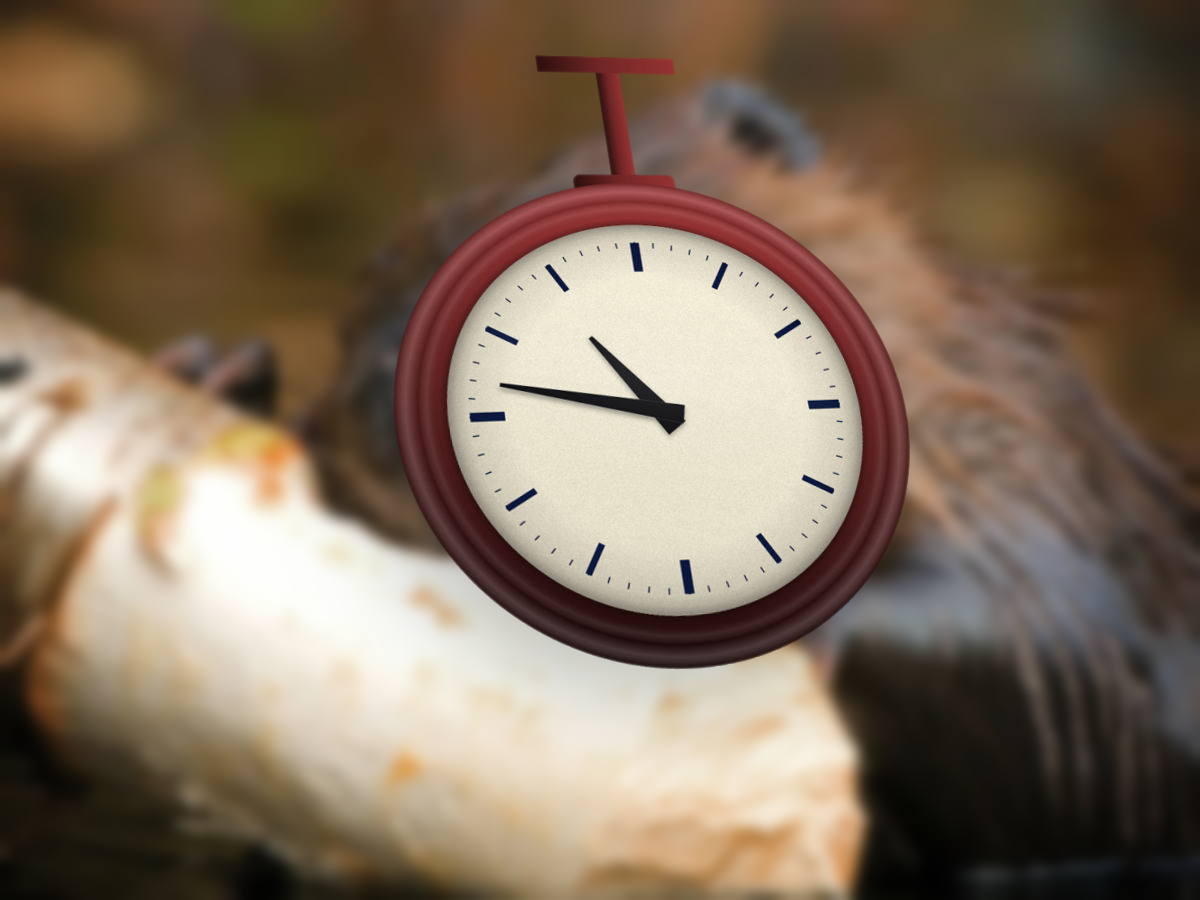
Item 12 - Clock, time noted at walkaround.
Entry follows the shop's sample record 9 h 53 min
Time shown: 10 h 47 min
